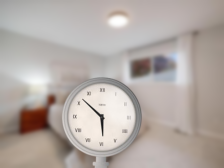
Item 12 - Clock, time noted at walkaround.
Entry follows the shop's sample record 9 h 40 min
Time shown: 5 h 52 min
